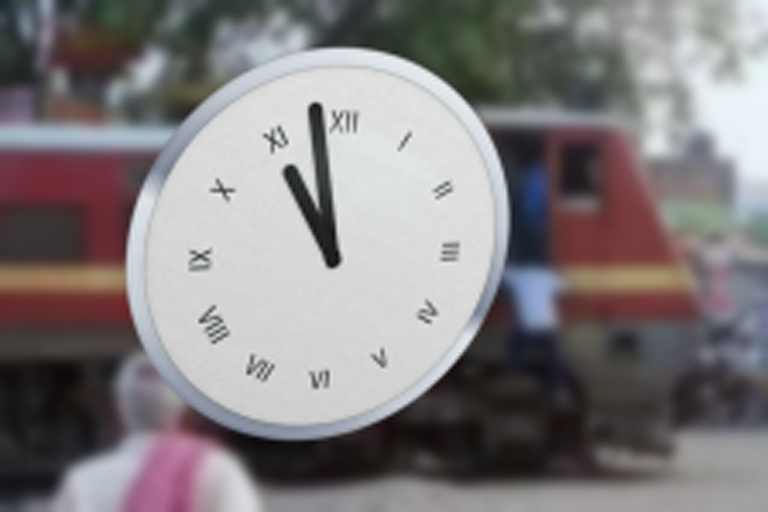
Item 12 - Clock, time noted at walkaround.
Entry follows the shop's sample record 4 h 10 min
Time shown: 10 h 58 min
